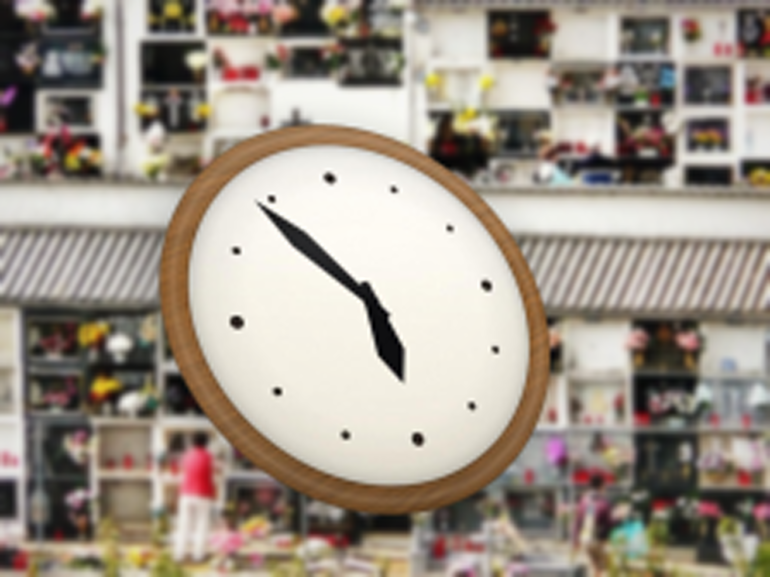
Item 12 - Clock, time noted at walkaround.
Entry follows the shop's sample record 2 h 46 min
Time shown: 5 h 54 min
